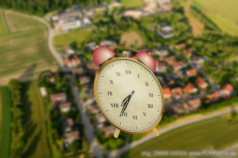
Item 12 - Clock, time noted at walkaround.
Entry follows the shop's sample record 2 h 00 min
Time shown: 7 h 36 min
